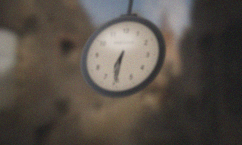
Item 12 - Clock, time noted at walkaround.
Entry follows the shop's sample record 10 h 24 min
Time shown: 6 h 31 min
